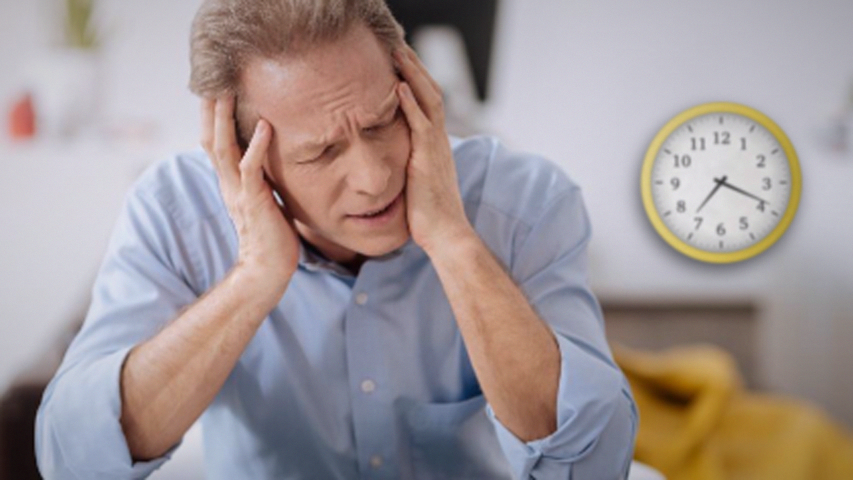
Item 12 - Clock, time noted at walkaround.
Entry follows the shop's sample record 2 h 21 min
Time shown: 7 h 19 min
